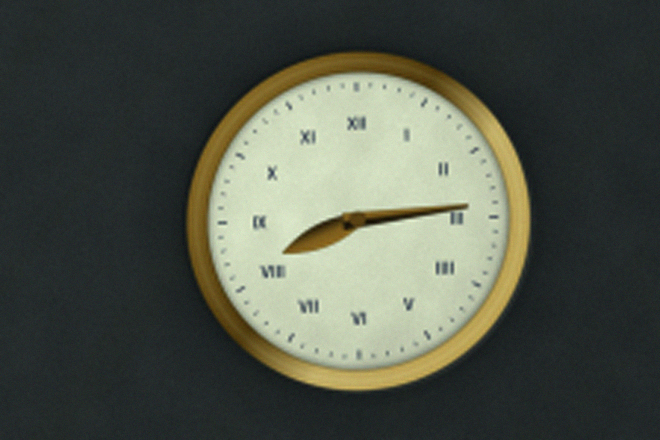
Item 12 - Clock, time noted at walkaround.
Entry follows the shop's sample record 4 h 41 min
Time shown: 8 h 14 min
